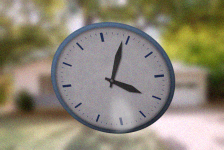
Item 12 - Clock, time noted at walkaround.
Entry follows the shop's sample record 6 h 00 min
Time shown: 4 h 04 min
